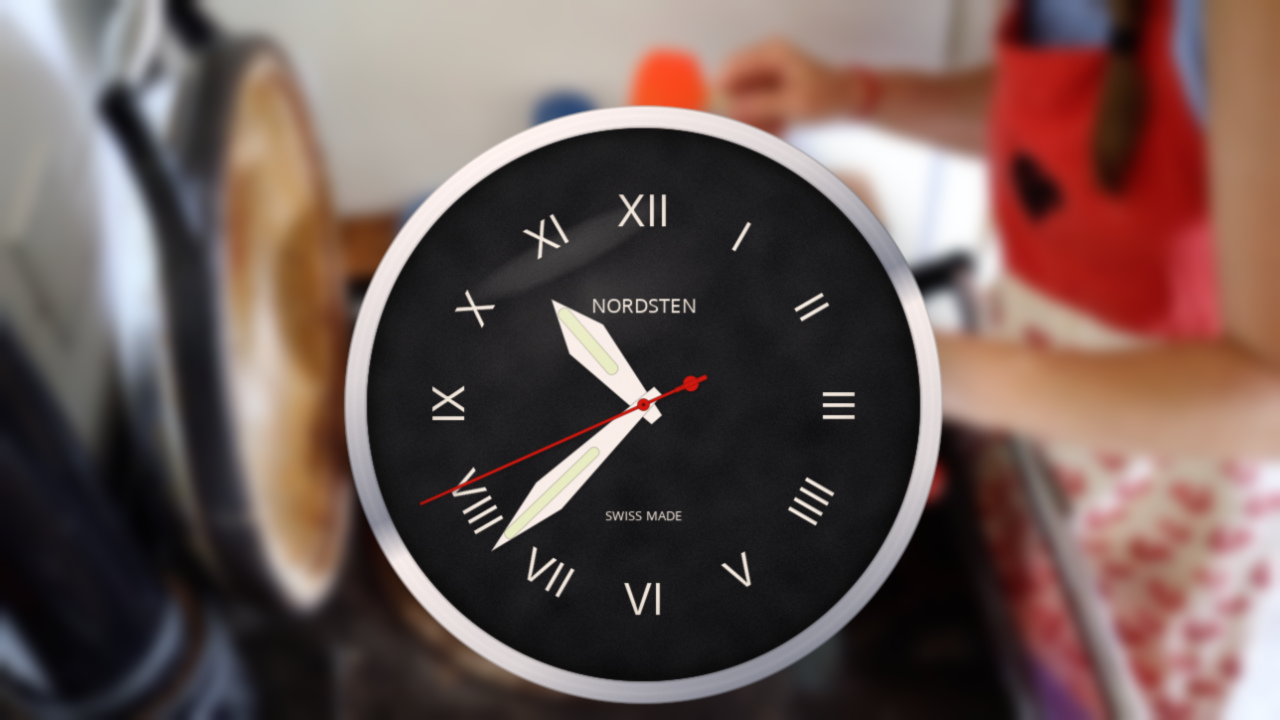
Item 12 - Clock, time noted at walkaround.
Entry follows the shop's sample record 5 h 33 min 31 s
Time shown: 10 h 37 min 41 s
